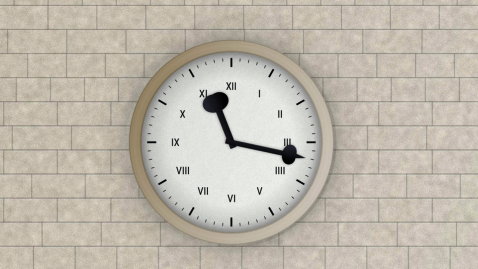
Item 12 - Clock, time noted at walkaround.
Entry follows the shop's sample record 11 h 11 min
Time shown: 11 h 17 min
